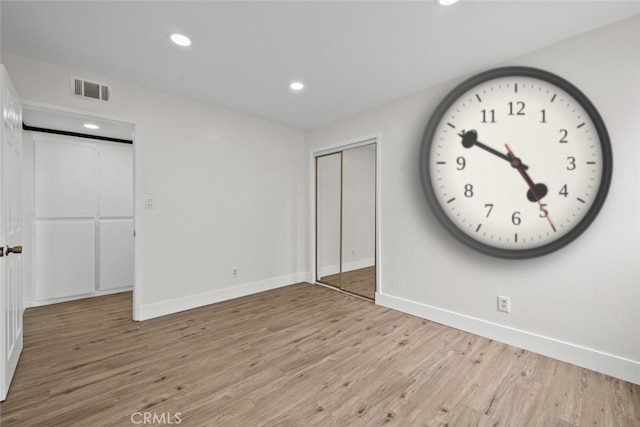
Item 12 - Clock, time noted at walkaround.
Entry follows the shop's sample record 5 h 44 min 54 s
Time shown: 4 h 49 min 25 s
